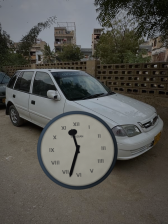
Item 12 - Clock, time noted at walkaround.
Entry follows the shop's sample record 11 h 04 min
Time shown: 11 h 33 min
